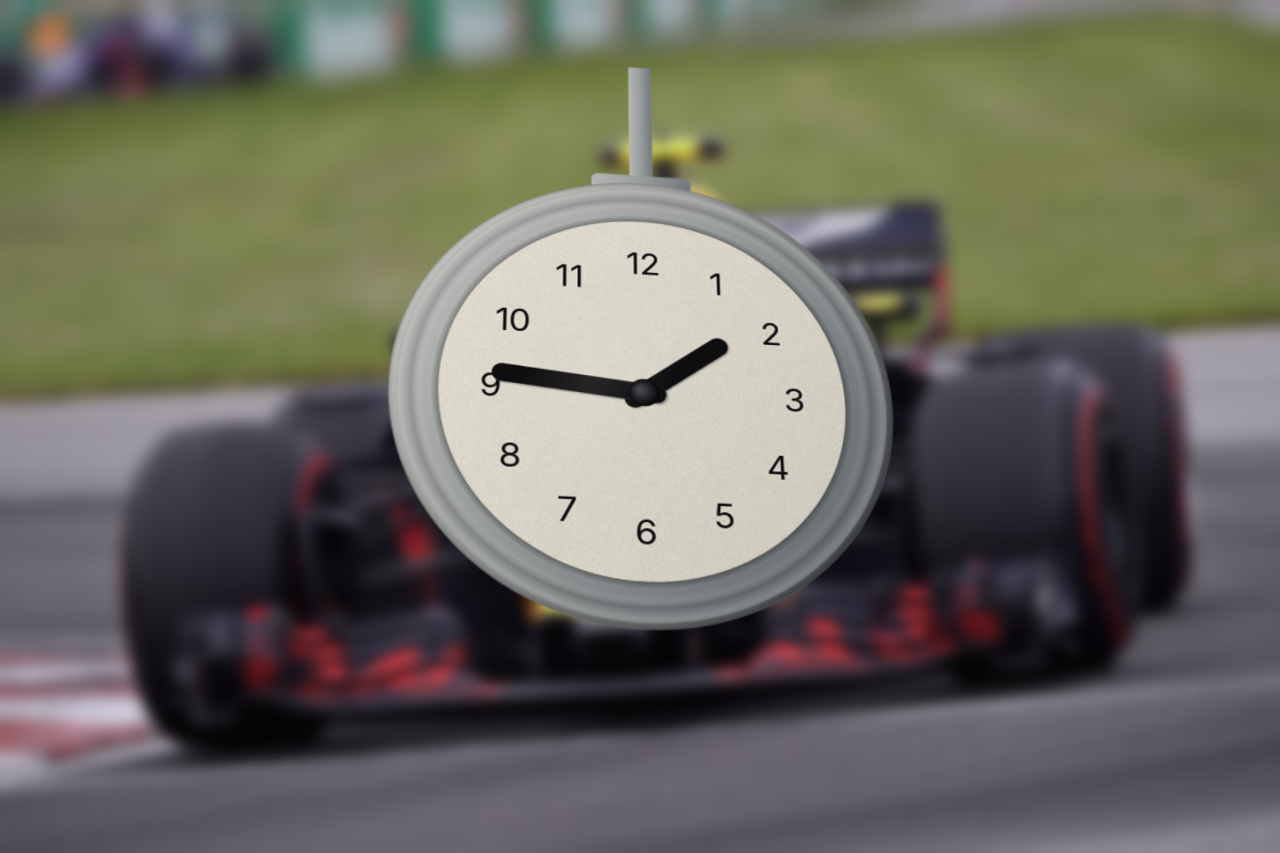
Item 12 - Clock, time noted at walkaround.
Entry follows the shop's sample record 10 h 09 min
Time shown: 1 h 46 min
